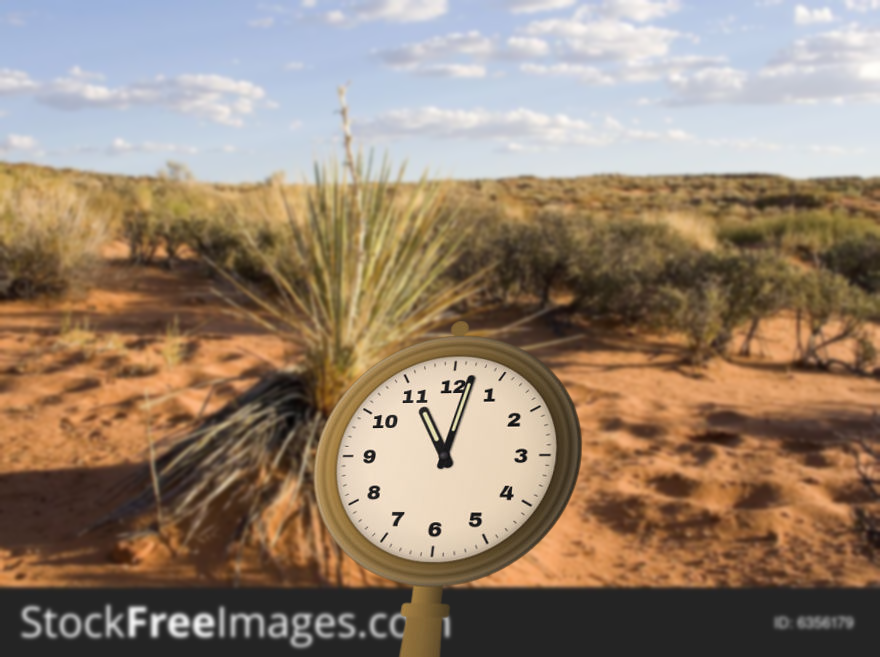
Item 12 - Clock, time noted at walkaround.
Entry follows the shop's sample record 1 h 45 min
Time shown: 11 h 02 min
